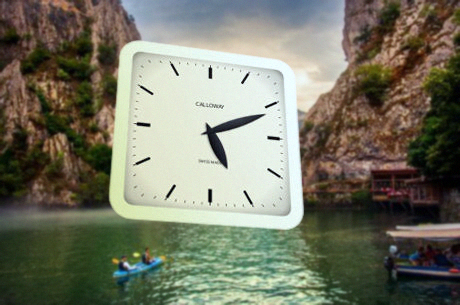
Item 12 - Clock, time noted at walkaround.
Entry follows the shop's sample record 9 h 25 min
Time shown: 5 h 11 min
